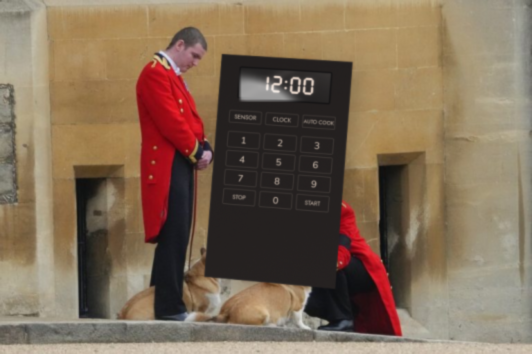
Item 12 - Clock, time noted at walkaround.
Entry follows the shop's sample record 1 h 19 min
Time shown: 12 h 00 min
